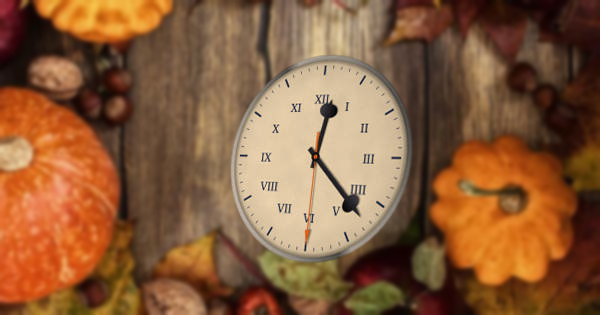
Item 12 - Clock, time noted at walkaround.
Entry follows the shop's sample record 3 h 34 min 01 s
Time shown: 12 h 22 min 30 s
